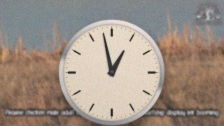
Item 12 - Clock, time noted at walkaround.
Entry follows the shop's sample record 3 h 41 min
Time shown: 12 h 58 min
